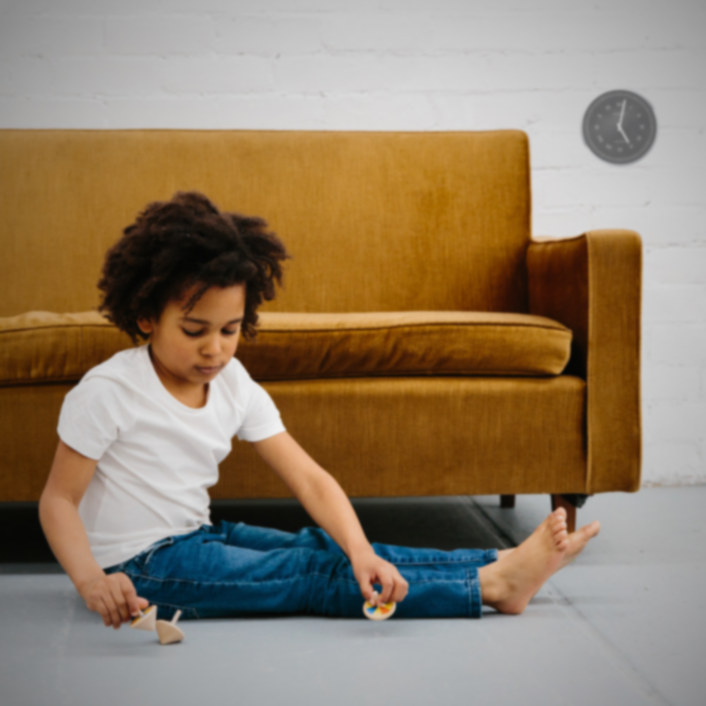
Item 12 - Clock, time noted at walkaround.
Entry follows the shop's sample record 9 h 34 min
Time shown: 5 h 02 min
